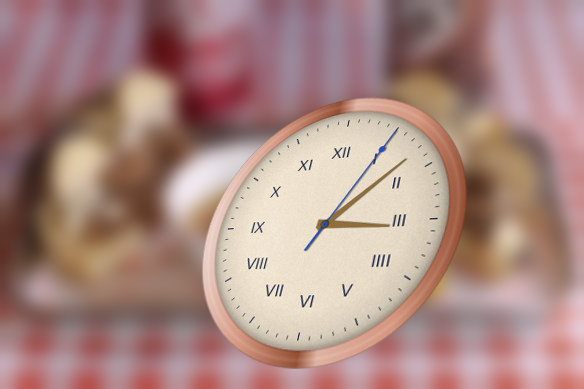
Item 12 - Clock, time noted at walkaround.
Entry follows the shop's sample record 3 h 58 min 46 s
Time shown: 3 h 08 min 05 s
